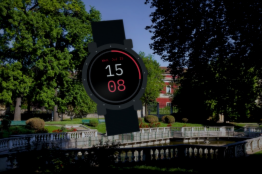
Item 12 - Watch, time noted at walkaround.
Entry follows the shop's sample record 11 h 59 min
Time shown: 15 h 08 min
